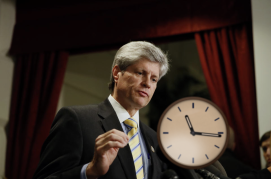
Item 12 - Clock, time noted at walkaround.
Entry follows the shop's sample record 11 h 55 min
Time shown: 11 h 16 min
